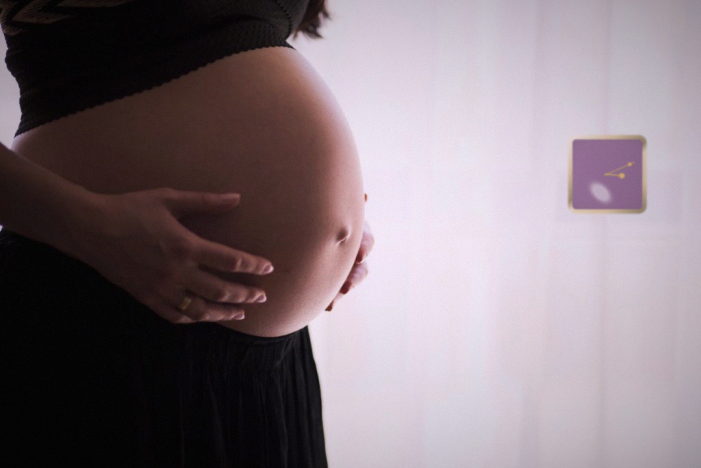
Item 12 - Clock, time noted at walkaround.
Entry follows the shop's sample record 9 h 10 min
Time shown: 3 h 11 min
